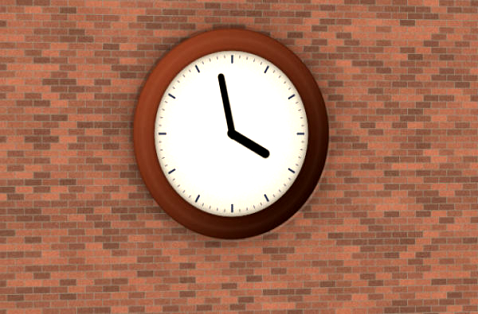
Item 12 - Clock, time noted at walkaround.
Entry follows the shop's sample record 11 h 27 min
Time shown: 3 h 58 min
